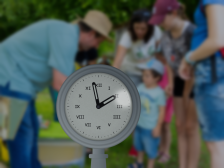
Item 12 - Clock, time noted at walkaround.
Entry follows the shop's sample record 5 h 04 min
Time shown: 1 h 58 min
